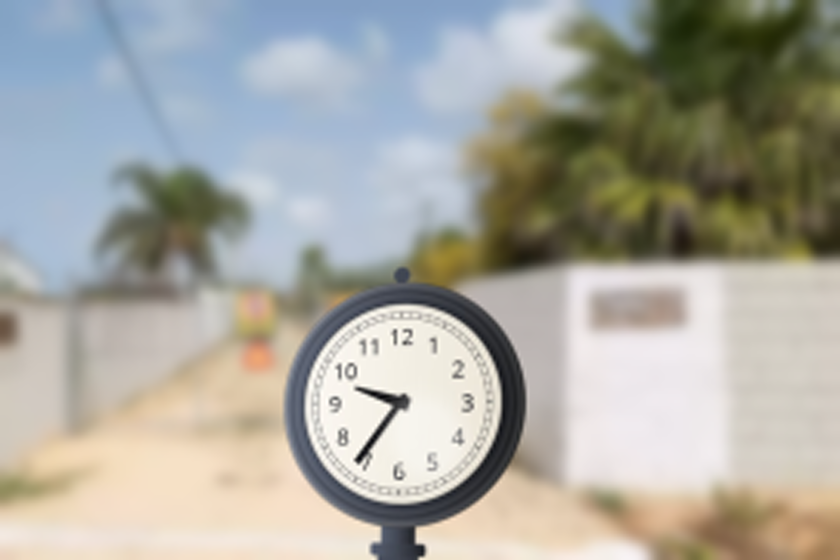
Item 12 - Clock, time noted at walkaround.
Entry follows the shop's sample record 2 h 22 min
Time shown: 9 h 36 min
